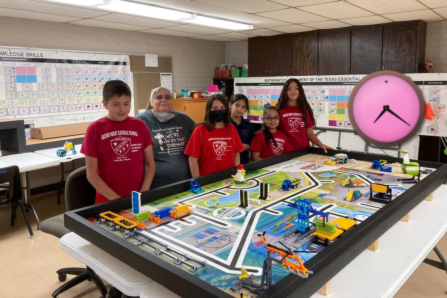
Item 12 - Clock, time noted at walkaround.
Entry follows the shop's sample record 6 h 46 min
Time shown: 7 h 21 min
